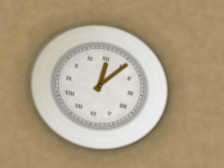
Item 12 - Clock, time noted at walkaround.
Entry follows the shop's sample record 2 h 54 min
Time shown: 12 h 06 min
